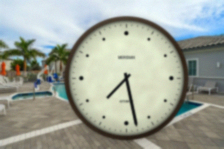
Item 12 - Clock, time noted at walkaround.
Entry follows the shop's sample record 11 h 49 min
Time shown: 7 h 28 min
